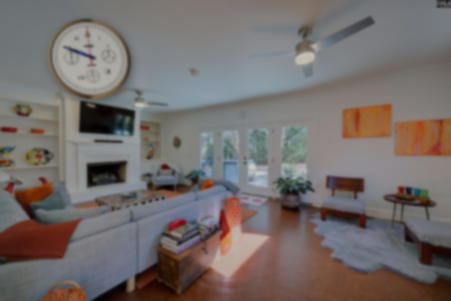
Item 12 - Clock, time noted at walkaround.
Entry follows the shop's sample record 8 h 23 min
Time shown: 9 h 49 min
